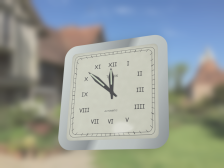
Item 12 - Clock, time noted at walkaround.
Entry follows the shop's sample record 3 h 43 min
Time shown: 11 h 52 min
